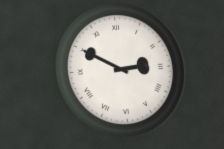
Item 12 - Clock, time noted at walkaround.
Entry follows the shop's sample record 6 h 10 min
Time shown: 2 h 50 min
